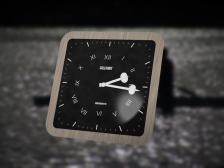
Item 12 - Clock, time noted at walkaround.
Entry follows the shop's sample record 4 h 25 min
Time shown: 2 h 16 min
